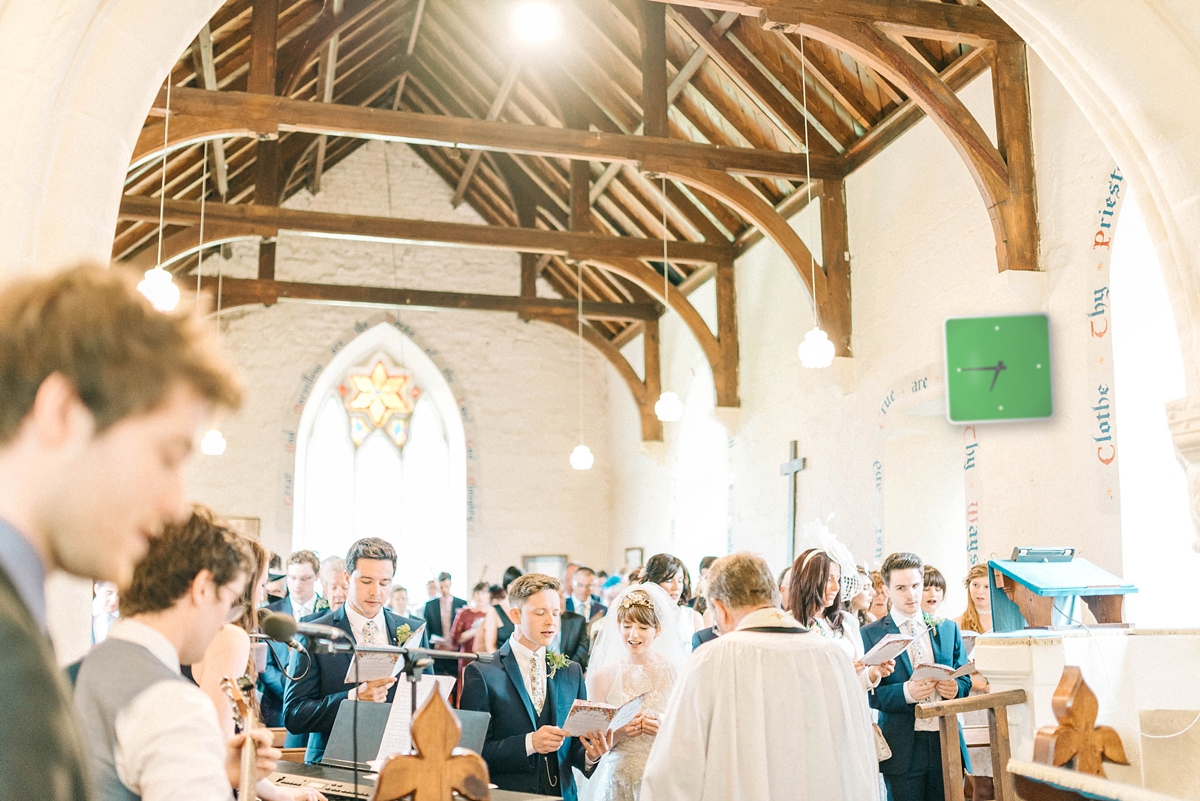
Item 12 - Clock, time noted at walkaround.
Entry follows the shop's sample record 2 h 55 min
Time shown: 6 h 45 min
